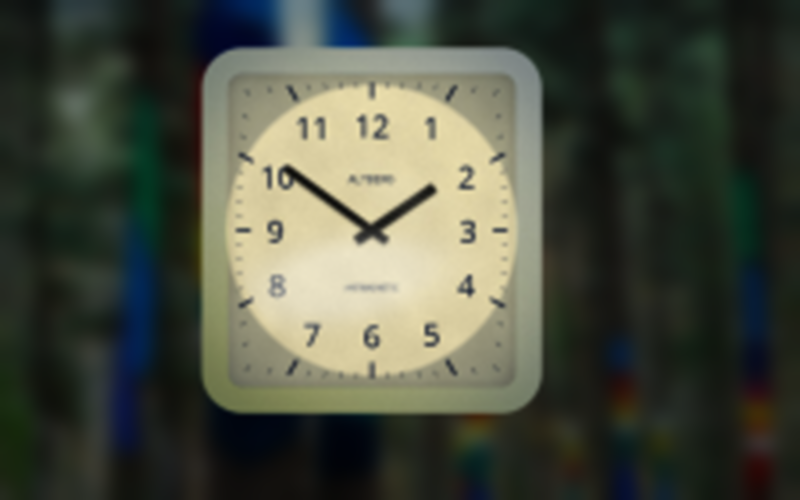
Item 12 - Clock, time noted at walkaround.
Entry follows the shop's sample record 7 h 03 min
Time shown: 1 h 51 min
